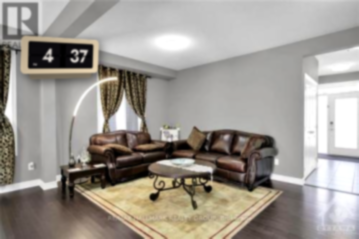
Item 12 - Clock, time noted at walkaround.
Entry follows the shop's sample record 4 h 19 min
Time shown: 4 h 37 min
